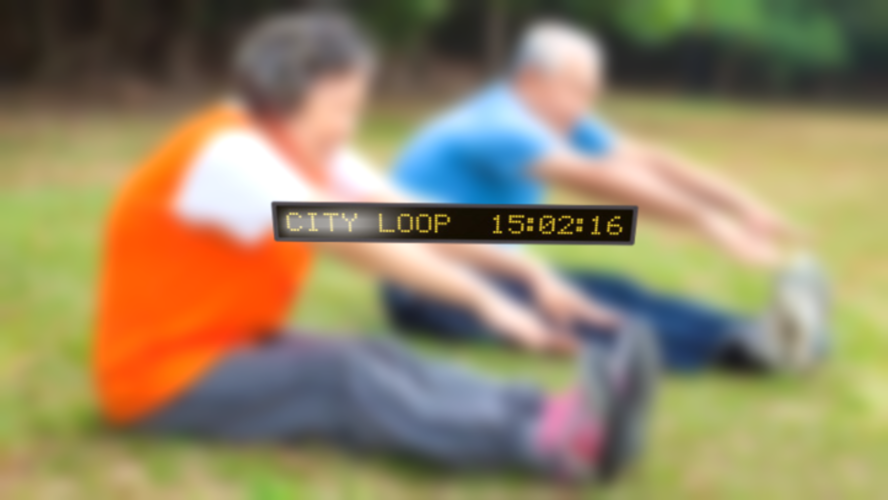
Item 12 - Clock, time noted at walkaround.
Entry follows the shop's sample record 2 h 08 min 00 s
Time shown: 15 h 02 min 16 s
